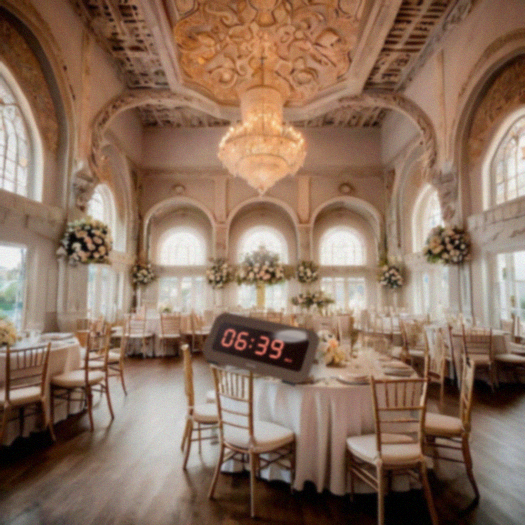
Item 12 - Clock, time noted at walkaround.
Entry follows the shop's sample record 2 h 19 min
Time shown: 6 h 39 min
